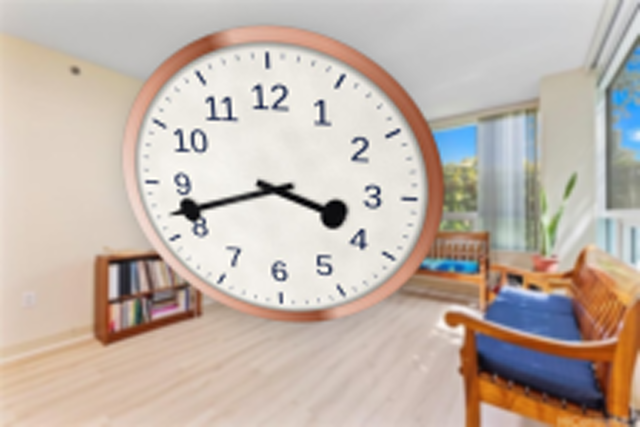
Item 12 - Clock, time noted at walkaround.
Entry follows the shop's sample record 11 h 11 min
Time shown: 3 h 42 min
